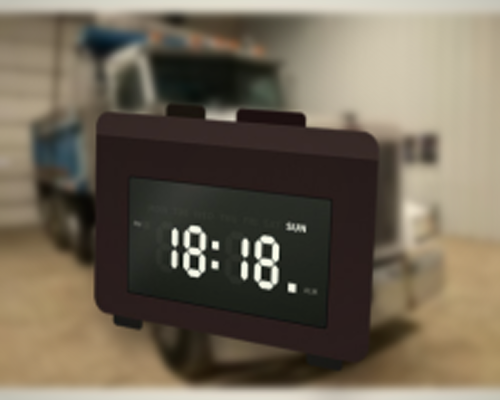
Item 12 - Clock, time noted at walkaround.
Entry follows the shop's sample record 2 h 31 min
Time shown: 18 h 18 min
